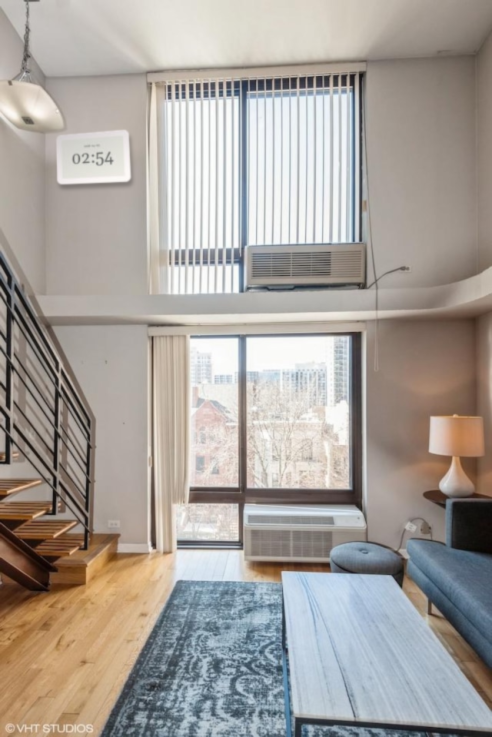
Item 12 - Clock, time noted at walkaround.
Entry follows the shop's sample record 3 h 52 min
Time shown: 2 h 54 min
